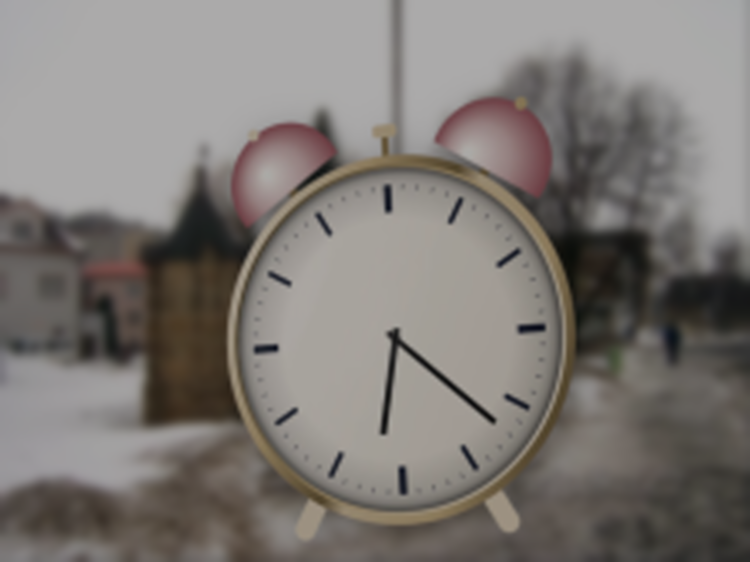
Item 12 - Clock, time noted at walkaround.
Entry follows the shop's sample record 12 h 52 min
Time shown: 6 h 22 min
